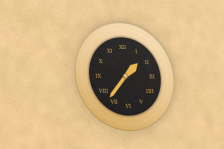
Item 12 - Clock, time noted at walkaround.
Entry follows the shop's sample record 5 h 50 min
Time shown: 1 h 37 min
